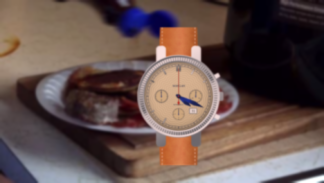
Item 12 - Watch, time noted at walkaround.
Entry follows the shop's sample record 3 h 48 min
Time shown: 4 h 19 min
